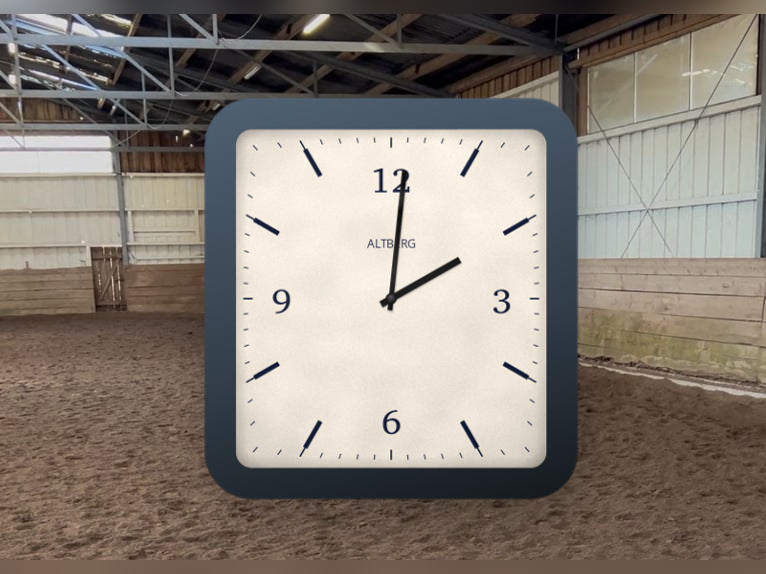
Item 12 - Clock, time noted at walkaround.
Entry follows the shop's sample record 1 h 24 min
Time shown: 2 h 01 min
